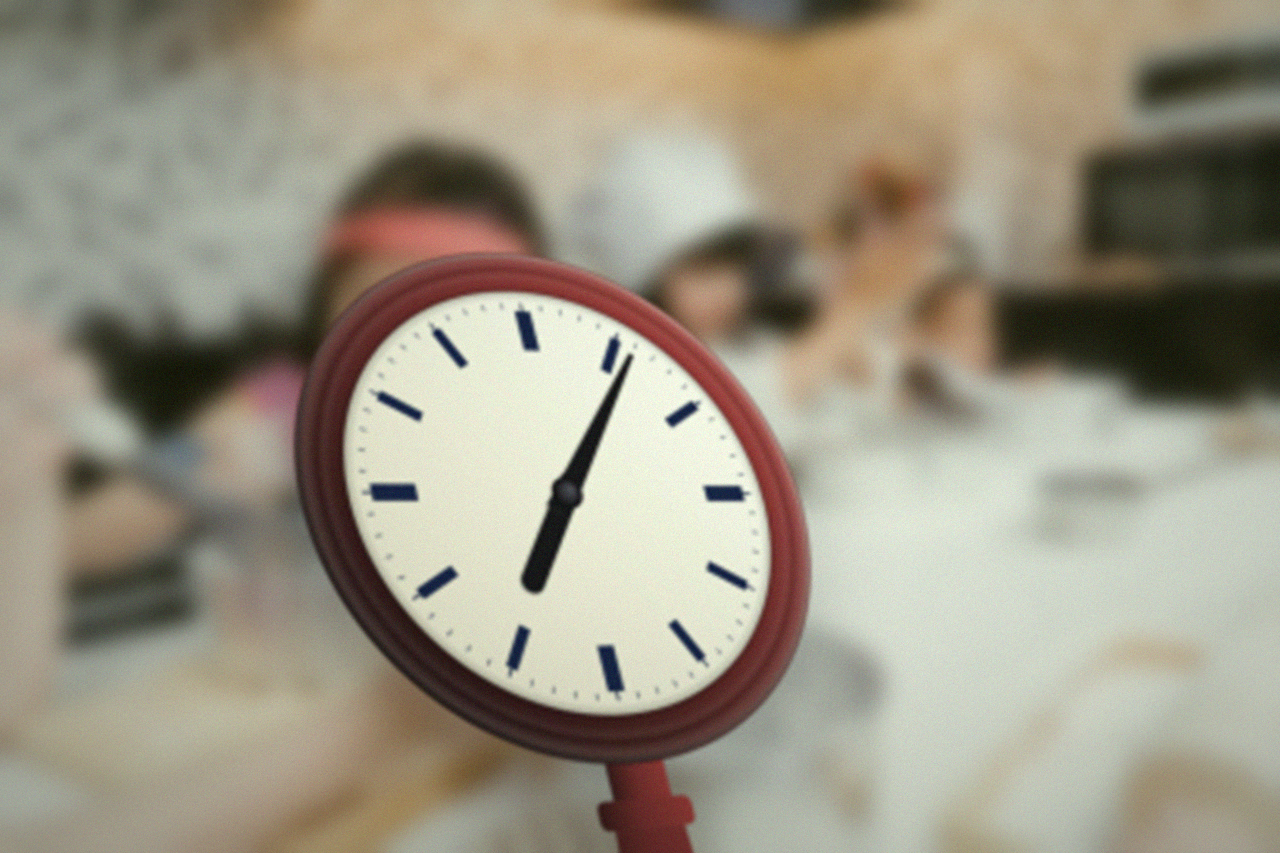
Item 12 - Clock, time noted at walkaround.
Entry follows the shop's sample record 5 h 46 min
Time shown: 7 h 06 min
